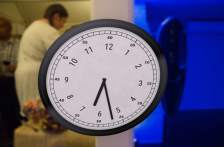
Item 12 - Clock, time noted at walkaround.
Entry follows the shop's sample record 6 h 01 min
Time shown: 6 h 27 min
